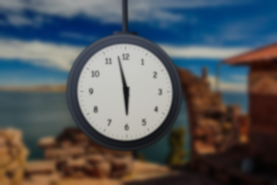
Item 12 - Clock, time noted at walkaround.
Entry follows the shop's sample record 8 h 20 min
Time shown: 5 h 58 min
